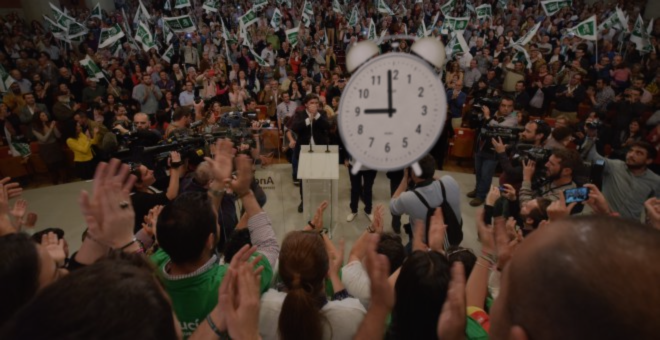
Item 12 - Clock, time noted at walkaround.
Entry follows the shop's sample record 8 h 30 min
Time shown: 8 h 59 min
